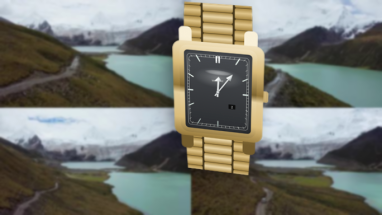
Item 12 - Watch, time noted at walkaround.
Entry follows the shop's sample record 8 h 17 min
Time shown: 12 h 06 min
